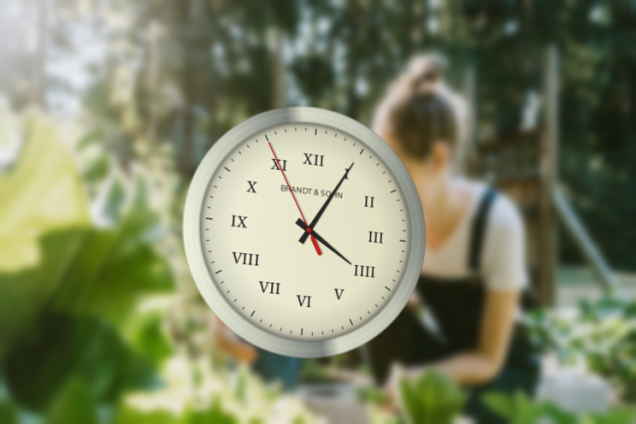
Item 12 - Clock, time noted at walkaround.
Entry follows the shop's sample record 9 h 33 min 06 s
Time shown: 4 h 04 min 55 s
